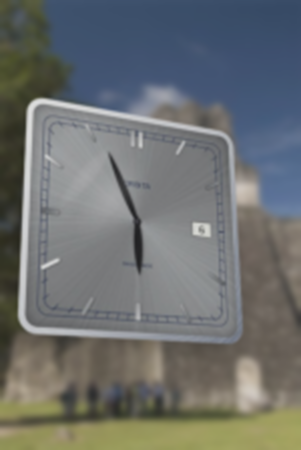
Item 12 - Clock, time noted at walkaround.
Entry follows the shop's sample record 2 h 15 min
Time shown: 5 h 56 min
